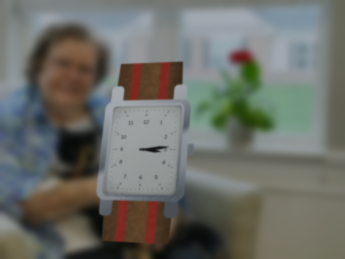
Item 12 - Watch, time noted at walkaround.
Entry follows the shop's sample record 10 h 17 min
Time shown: 3 h 14 min
